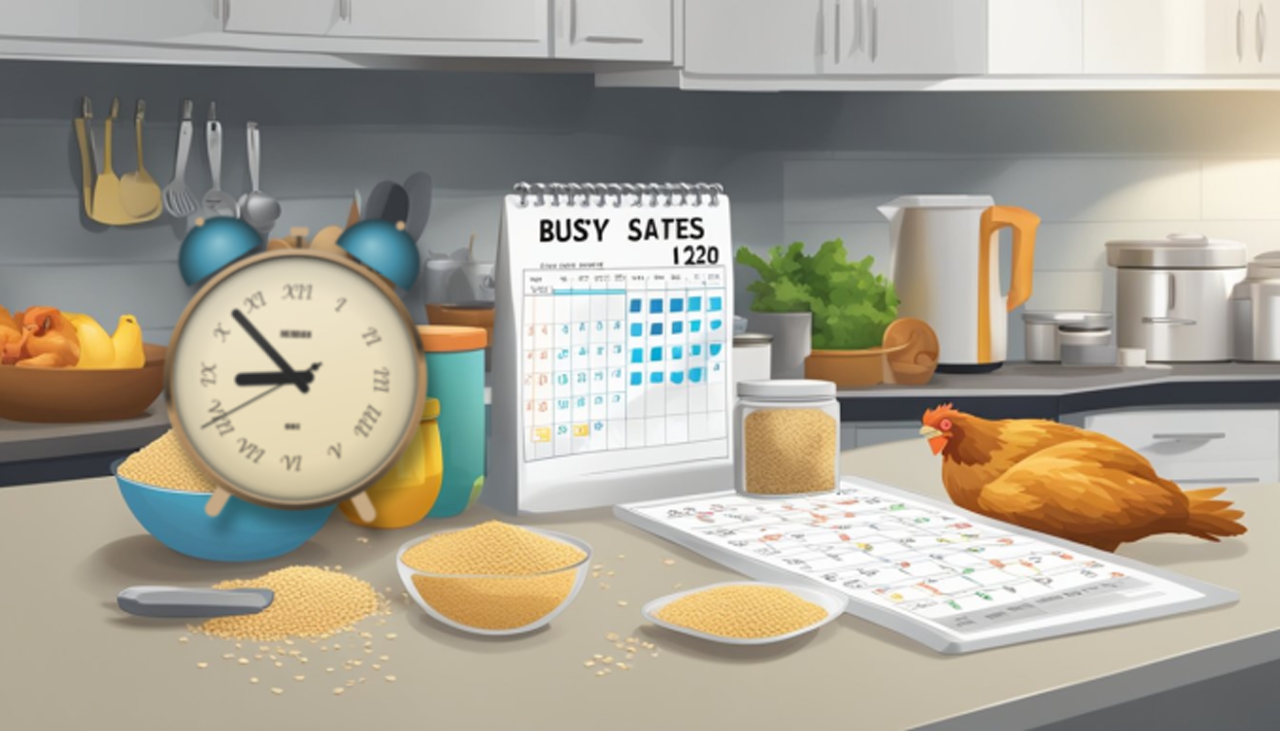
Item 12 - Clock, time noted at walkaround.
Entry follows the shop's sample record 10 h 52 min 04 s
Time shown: 8 h 52 min 40 s
